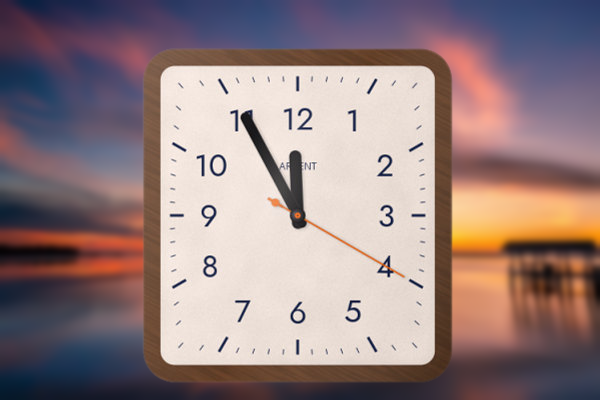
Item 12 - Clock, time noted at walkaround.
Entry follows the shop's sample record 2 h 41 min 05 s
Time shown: 11 h 55 min 20 s
